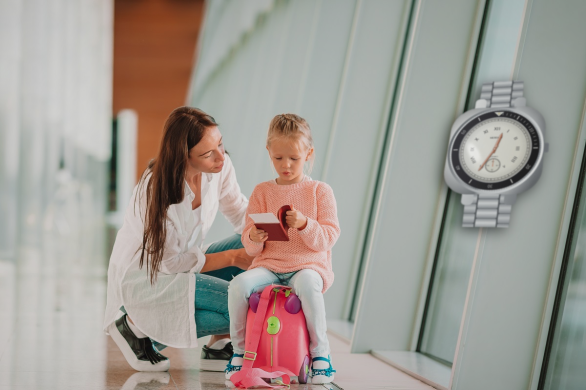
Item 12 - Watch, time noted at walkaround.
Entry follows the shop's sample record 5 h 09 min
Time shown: 12 h 35 min
